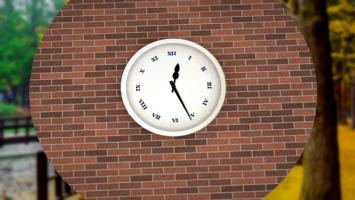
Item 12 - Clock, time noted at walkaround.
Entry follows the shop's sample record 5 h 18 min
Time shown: 12 h 26 min
